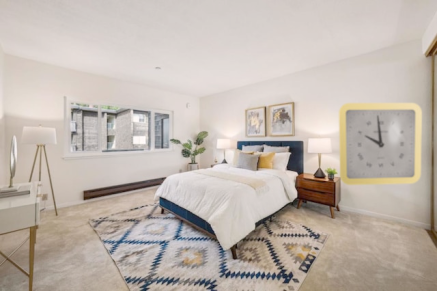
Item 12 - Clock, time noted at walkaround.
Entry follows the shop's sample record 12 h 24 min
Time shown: 9 h 59 min
